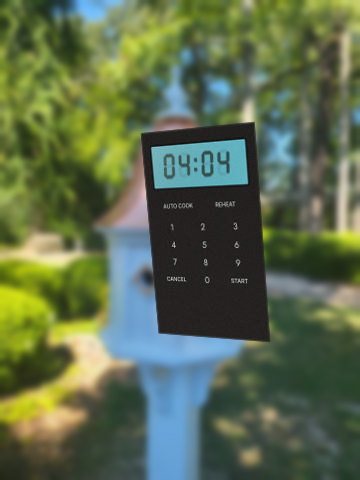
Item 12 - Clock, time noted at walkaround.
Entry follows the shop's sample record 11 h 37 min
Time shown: 4 h 04 min
